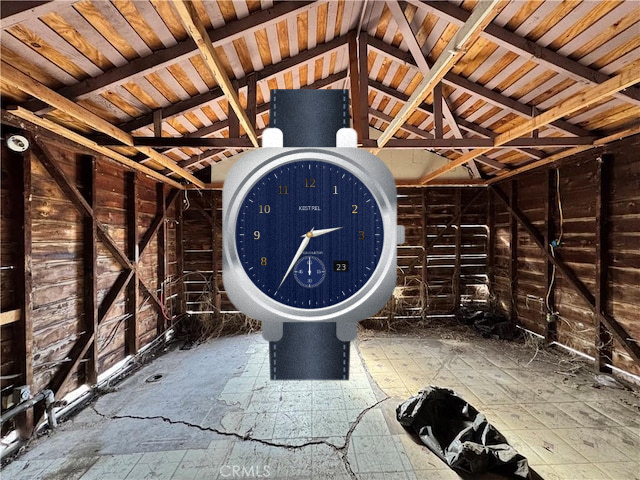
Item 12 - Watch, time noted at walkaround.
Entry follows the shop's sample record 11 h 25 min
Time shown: 2 h 35 min
